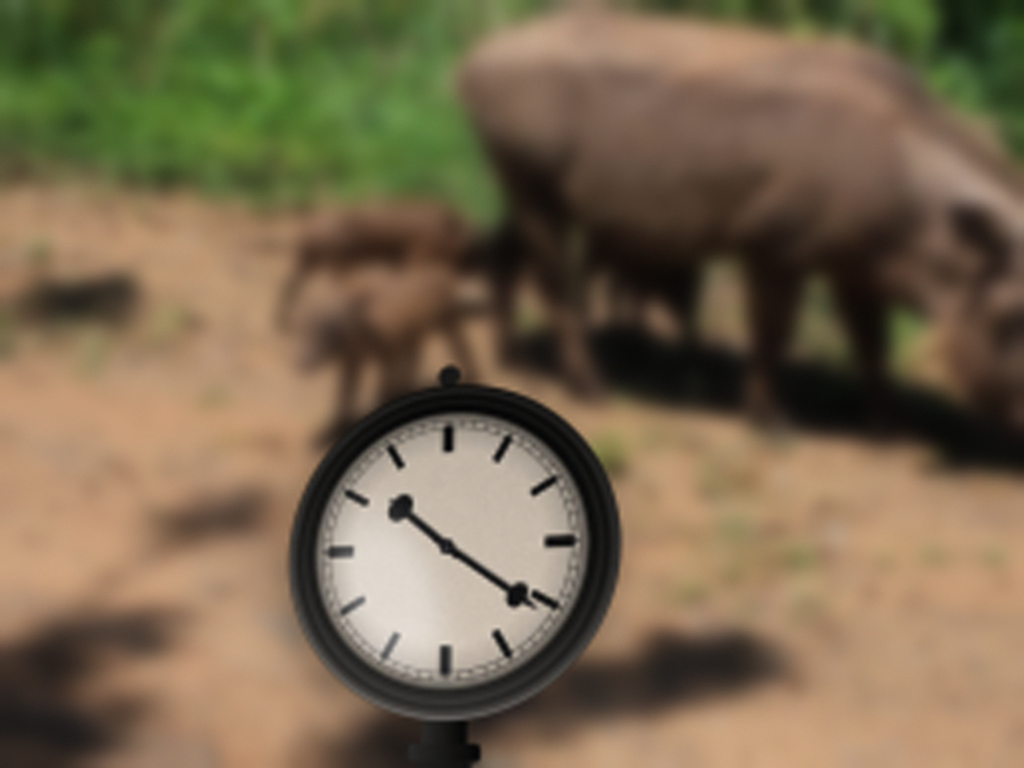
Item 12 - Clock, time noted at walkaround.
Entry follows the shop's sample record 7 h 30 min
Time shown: 10 h 21 min
